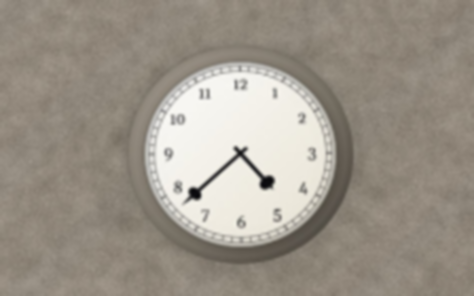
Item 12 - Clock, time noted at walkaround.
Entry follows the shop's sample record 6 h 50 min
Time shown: 4 h 38 min
